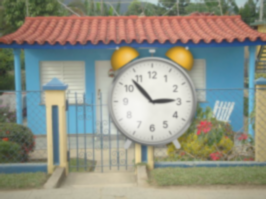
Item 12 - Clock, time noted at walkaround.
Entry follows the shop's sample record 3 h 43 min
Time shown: 2 h 53 min
